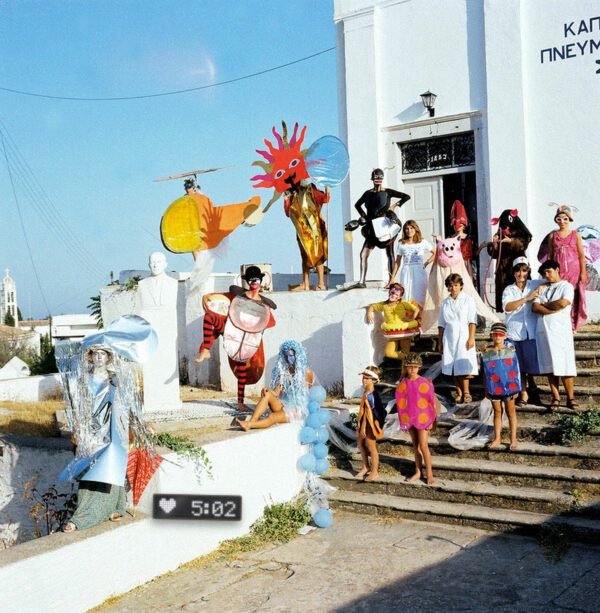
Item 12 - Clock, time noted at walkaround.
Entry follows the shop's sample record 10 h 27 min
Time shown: 5 h 02 min
